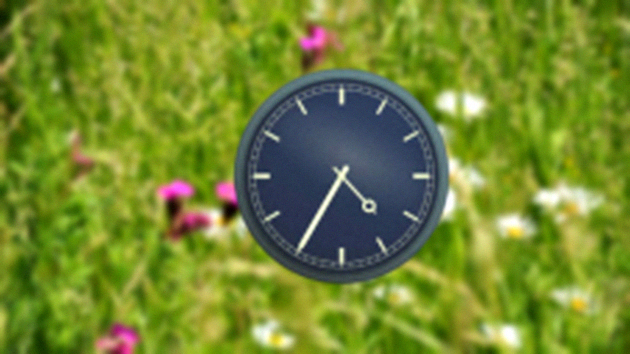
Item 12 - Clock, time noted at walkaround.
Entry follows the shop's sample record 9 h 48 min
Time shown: 4 h 35 min
